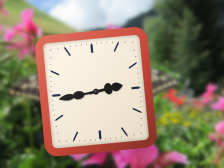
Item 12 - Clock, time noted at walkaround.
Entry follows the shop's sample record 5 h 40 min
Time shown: 2 h 44 min
